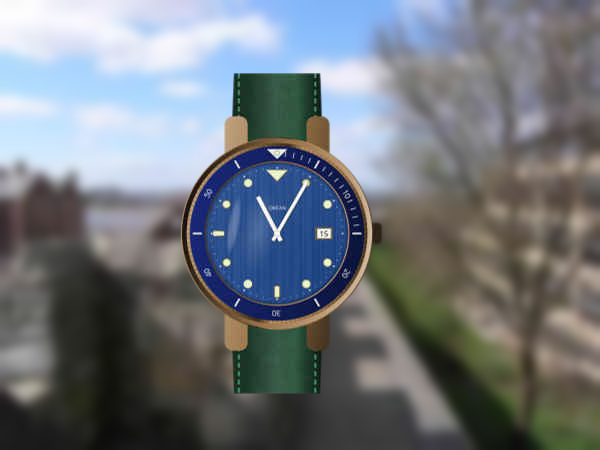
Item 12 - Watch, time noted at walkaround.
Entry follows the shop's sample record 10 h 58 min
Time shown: 11 h 05 min
